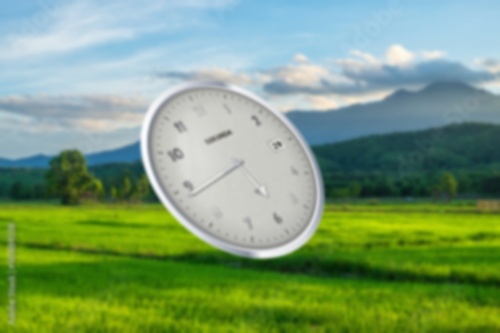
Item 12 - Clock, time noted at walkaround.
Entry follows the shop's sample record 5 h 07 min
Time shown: 5 h 44 min
